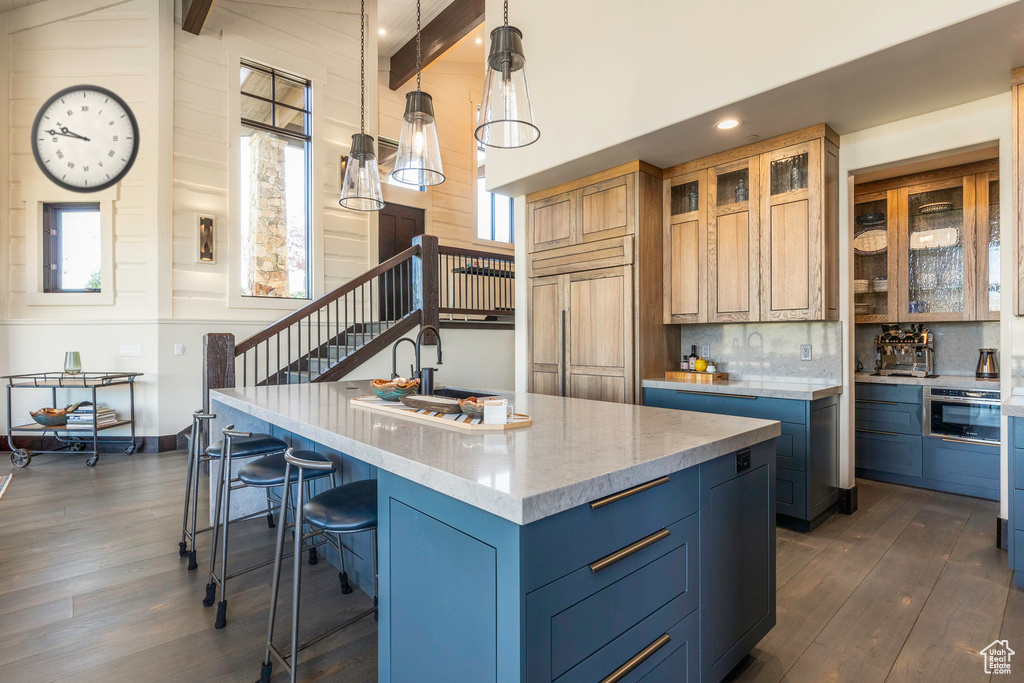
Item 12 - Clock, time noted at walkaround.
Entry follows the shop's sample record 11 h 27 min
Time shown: 9 h 47 min
